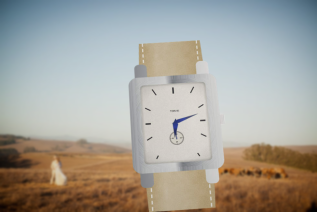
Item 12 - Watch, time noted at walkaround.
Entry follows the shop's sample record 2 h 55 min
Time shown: 6 h 12 min
